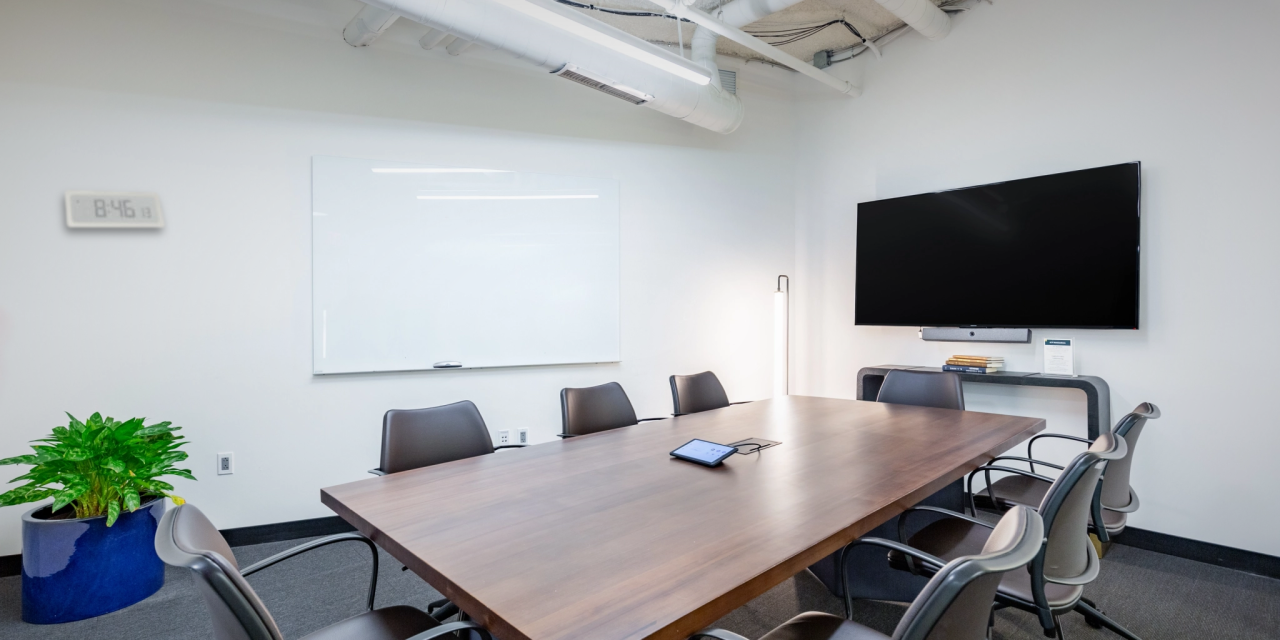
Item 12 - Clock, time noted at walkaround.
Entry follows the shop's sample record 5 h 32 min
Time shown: 8 h 46 min
